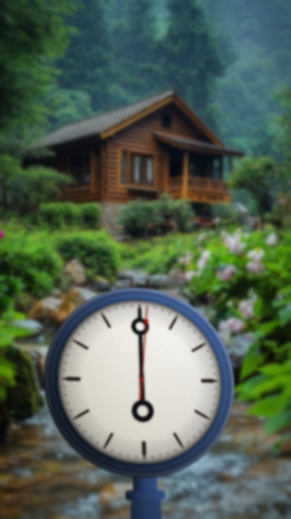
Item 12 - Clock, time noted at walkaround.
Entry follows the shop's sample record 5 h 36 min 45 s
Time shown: 6 h 00 min 01 s
